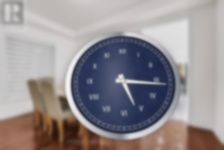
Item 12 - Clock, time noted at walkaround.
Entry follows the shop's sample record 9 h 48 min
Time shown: 5 h 16 min
